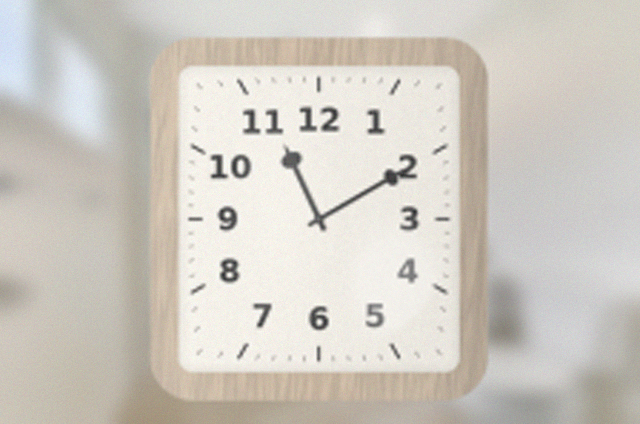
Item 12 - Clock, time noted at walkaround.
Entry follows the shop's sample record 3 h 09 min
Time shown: 11 h 10 min
